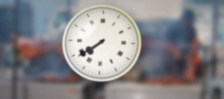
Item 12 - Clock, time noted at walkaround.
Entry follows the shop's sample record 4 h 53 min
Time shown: 7 h 39 min
